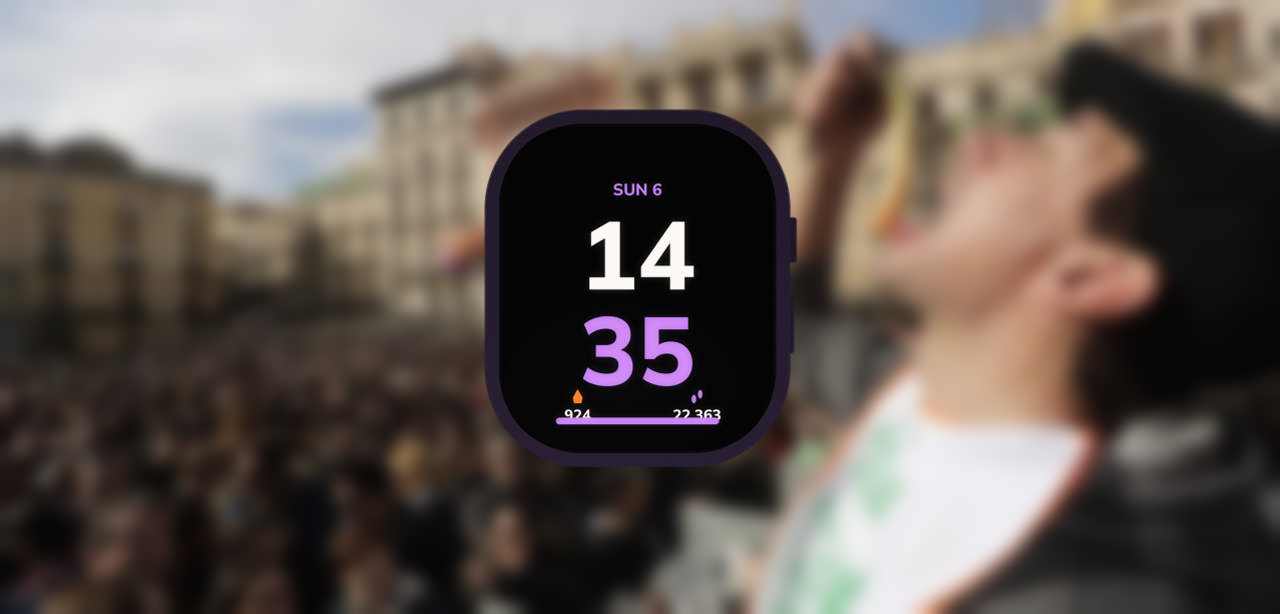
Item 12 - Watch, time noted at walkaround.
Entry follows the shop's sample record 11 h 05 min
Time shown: 14 h 35 min
